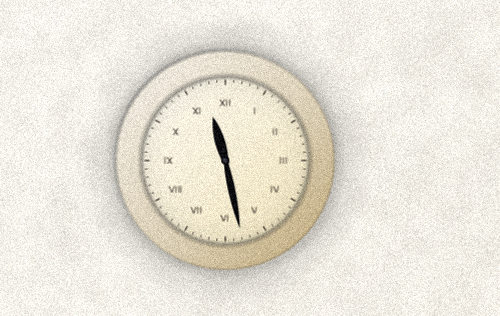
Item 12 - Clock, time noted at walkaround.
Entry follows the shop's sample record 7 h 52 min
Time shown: 11 h 28 min
